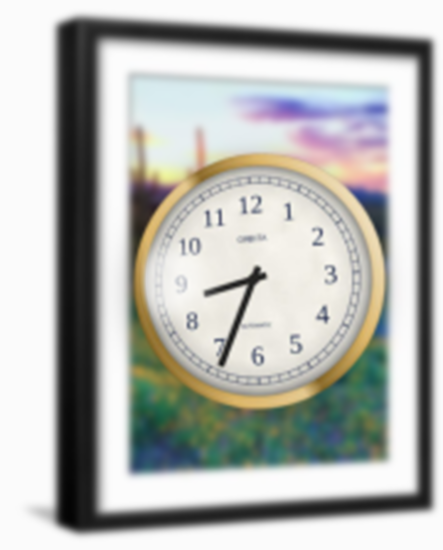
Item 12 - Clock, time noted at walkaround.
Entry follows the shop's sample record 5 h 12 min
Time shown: 8 h 34 min
